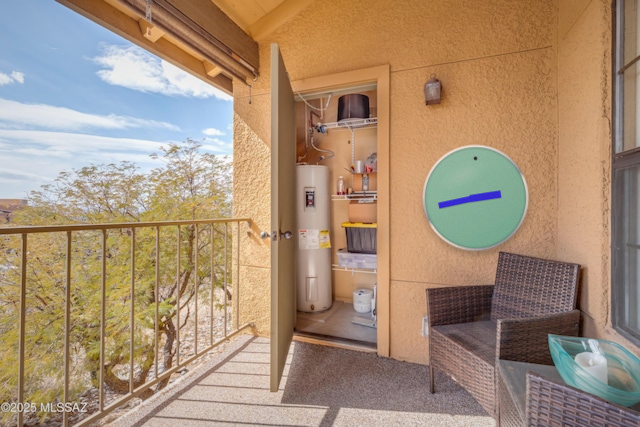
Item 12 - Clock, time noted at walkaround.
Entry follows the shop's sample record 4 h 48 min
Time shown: 2 h 43 min
